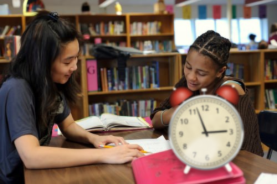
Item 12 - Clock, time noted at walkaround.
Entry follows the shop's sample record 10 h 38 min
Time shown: 2 h 57 min
